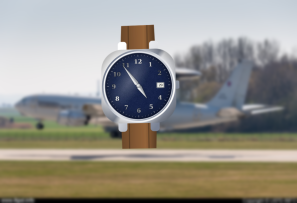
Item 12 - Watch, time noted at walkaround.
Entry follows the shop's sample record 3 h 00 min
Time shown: 4 h 54 min
